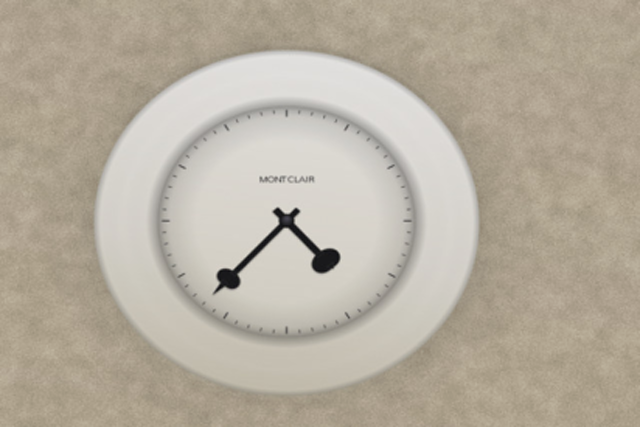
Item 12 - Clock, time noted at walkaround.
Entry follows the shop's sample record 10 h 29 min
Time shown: 4 h 37 min
